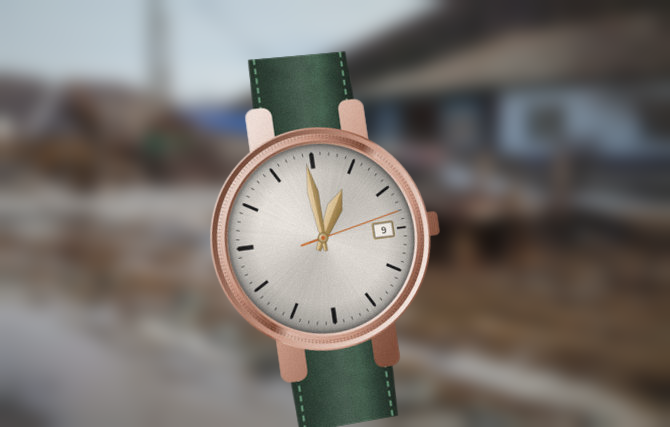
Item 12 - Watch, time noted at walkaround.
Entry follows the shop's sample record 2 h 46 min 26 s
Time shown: 12 h 59 min 13 s
